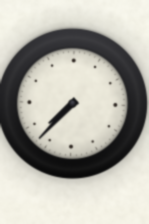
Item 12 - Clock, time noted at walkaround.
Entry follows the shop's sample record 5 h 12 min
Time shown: 7 h 37 min
